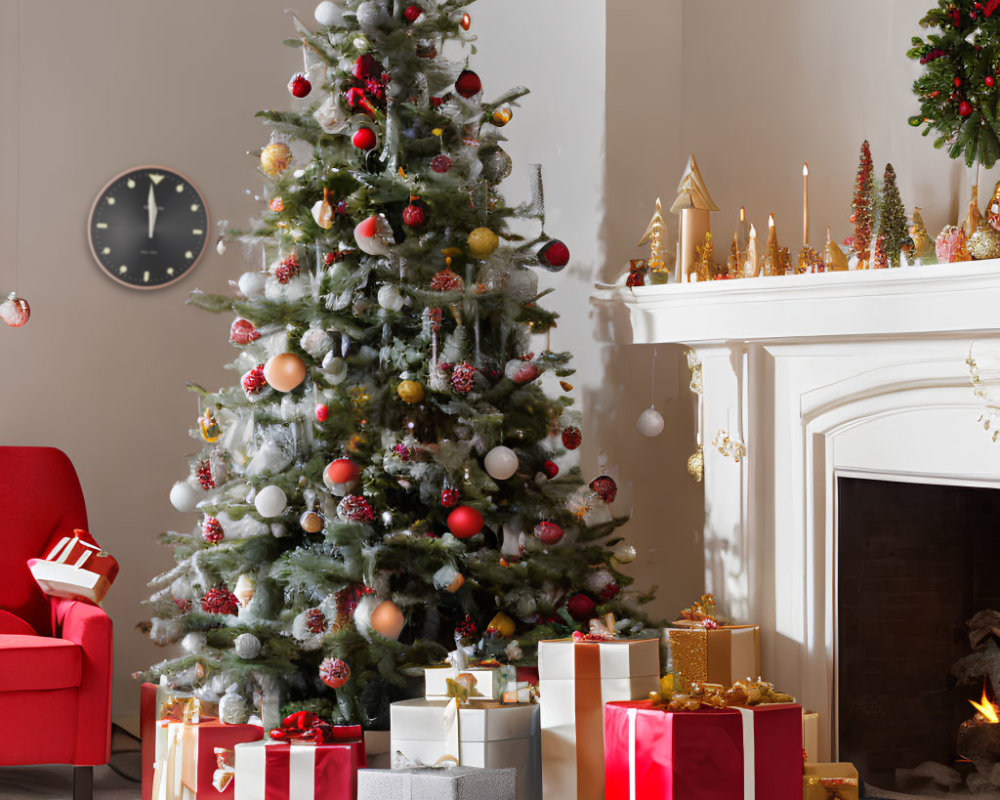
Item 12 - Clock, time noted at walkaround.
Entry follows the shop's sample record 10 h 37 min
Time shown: 11 h 59 min
